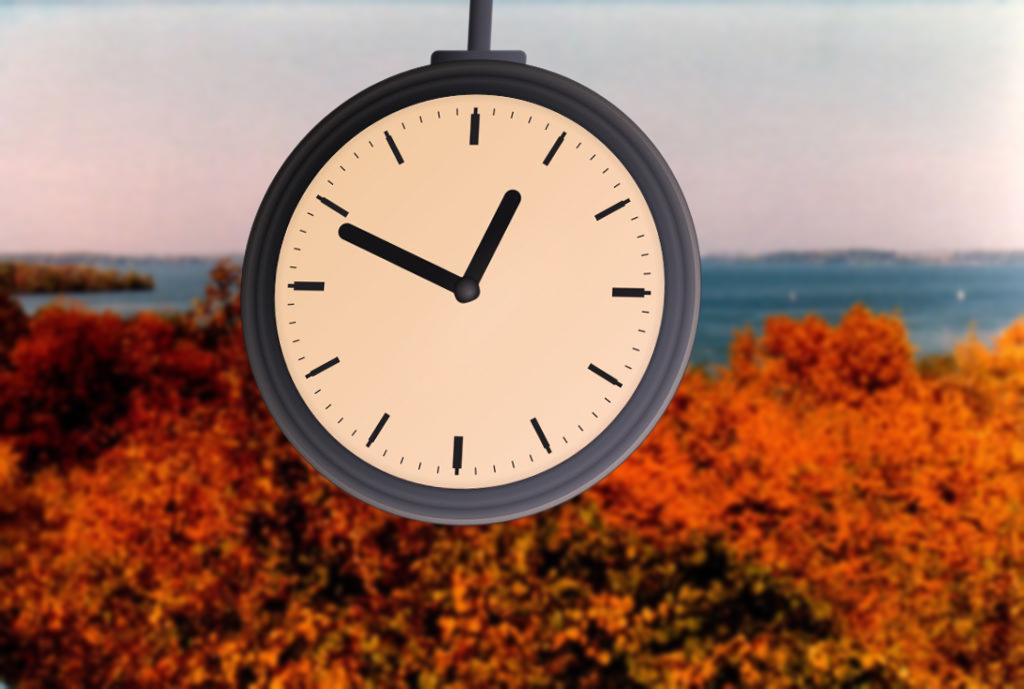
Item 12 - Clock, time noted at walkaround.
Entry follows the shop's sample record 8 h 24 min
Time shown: 12 h 49 min
